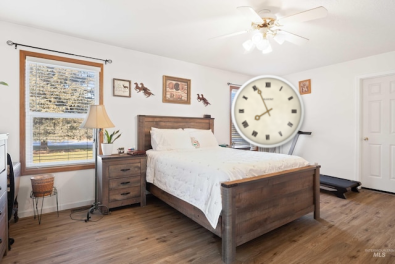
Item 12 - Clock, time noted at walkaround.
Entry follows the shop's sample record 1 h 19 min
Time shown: 7 h 56 min
